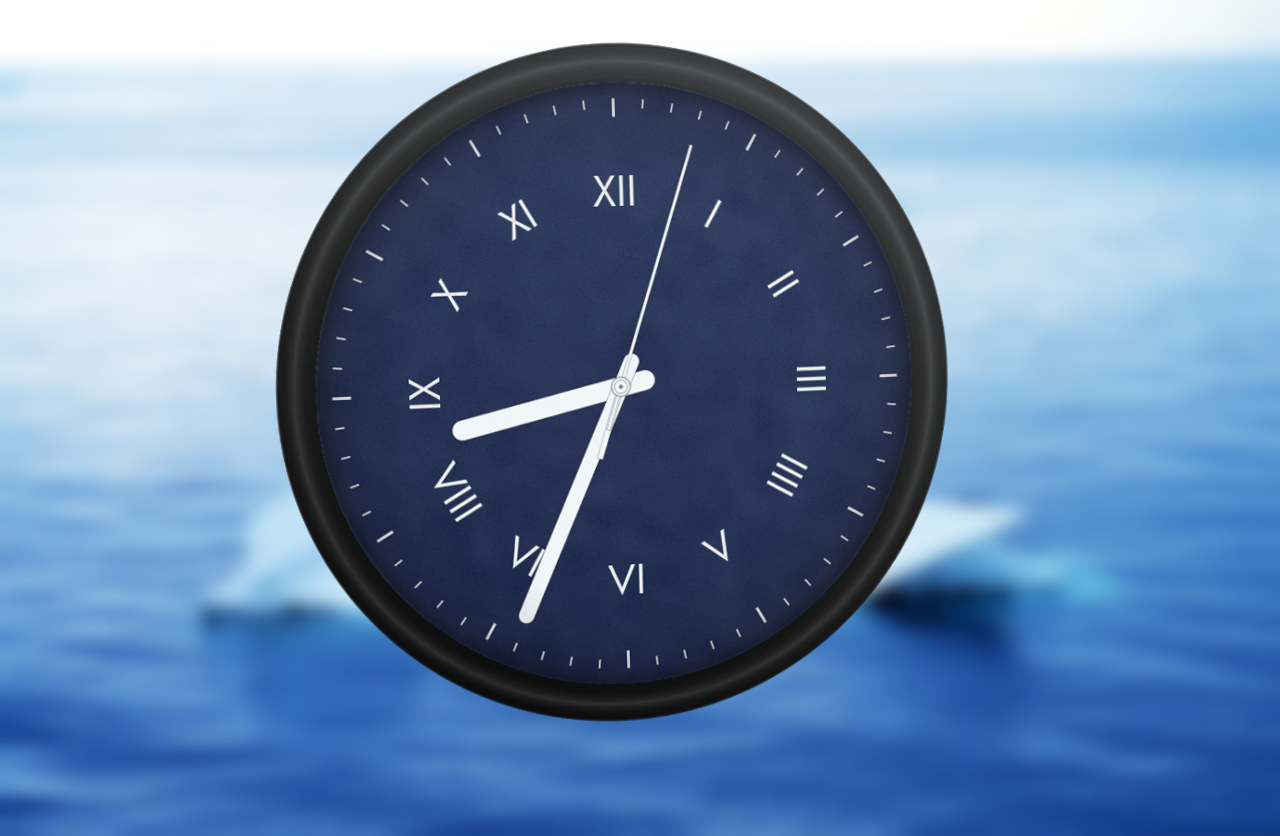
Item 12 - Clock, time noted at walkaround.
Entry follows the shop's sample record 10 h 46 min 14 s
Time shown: 8 h 34 min 03 s
